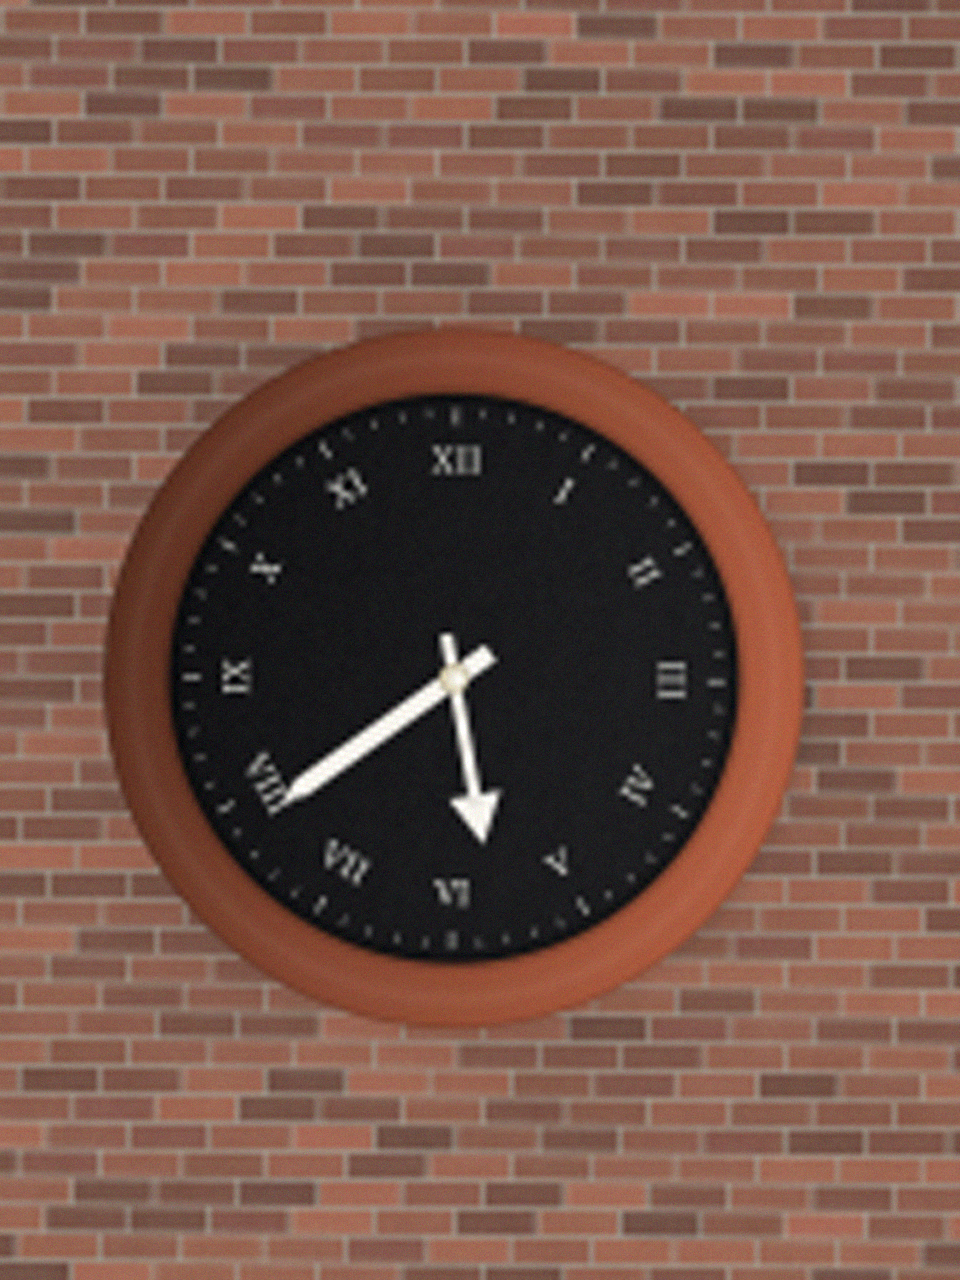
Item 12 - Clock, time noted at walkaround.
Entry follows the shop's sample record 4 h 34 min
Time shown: 5 h 39 min
